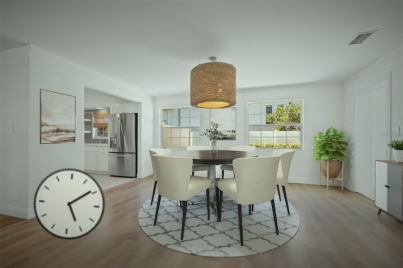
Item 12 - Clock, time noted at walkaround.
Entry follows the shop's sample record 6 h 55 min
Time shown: 5 h 09 min
